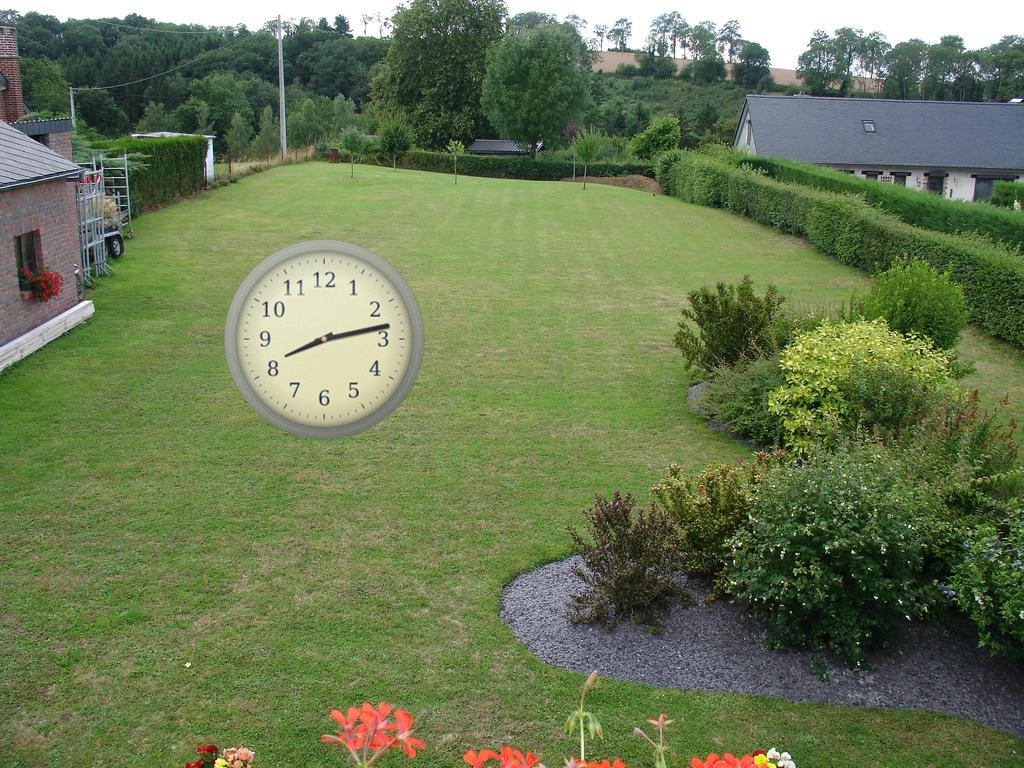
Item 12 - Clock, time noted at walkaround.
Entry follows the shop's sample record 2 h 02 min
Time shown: 8 h 13 min
